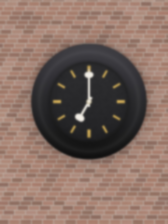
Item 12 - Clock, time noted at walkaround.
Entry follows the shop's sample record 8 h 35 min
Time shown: 7 h 00 min
